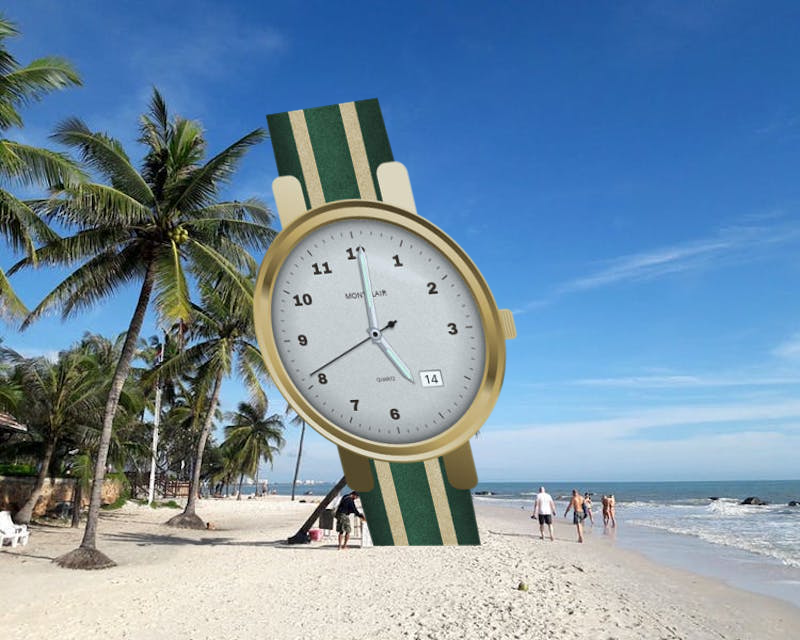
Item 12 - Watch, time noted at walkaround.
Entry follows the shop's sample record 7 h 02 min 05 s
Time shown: 5 h 00 min 41 s
